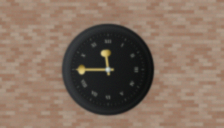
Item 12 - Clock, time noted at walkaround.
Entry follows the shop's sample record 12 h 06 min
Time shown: 11 h 45 min
